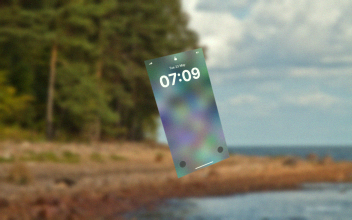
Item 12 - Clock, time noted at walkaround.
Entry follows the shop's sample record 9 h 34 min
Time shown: 7 h 09 min
